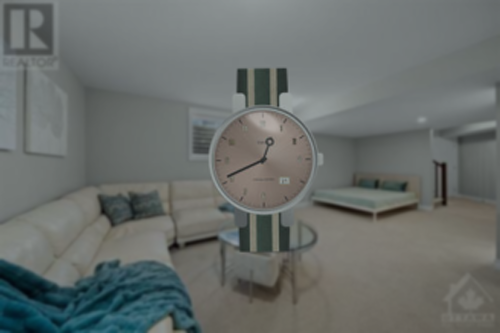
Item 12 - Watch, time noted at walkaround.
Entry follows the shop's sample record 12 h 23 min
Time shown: 12 h 41 min
